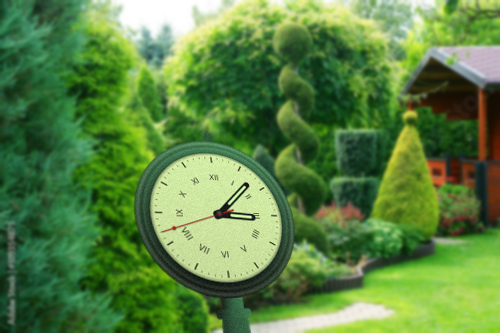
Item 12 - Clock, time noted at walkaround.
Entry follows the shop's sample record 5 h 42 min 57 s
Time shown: 3 h 07 min 42 s
